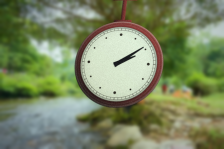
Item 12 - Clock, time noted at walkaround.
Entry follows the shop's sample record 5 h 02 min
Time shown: 2 h 09 min
